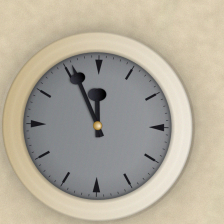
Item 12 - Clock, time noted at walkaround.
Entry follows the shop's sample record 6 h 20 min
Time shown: 11 h 56 min
